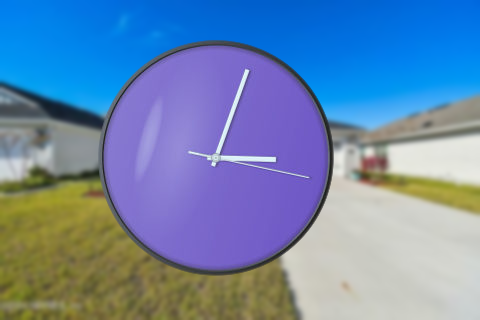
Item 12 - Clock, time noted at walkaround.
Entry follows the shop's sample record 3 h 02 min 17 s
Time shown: 3 h 03 min 17 s
